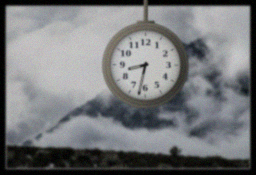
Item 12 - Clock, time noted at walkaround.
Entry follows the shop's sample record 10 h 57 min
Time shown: 8 h 32 min
